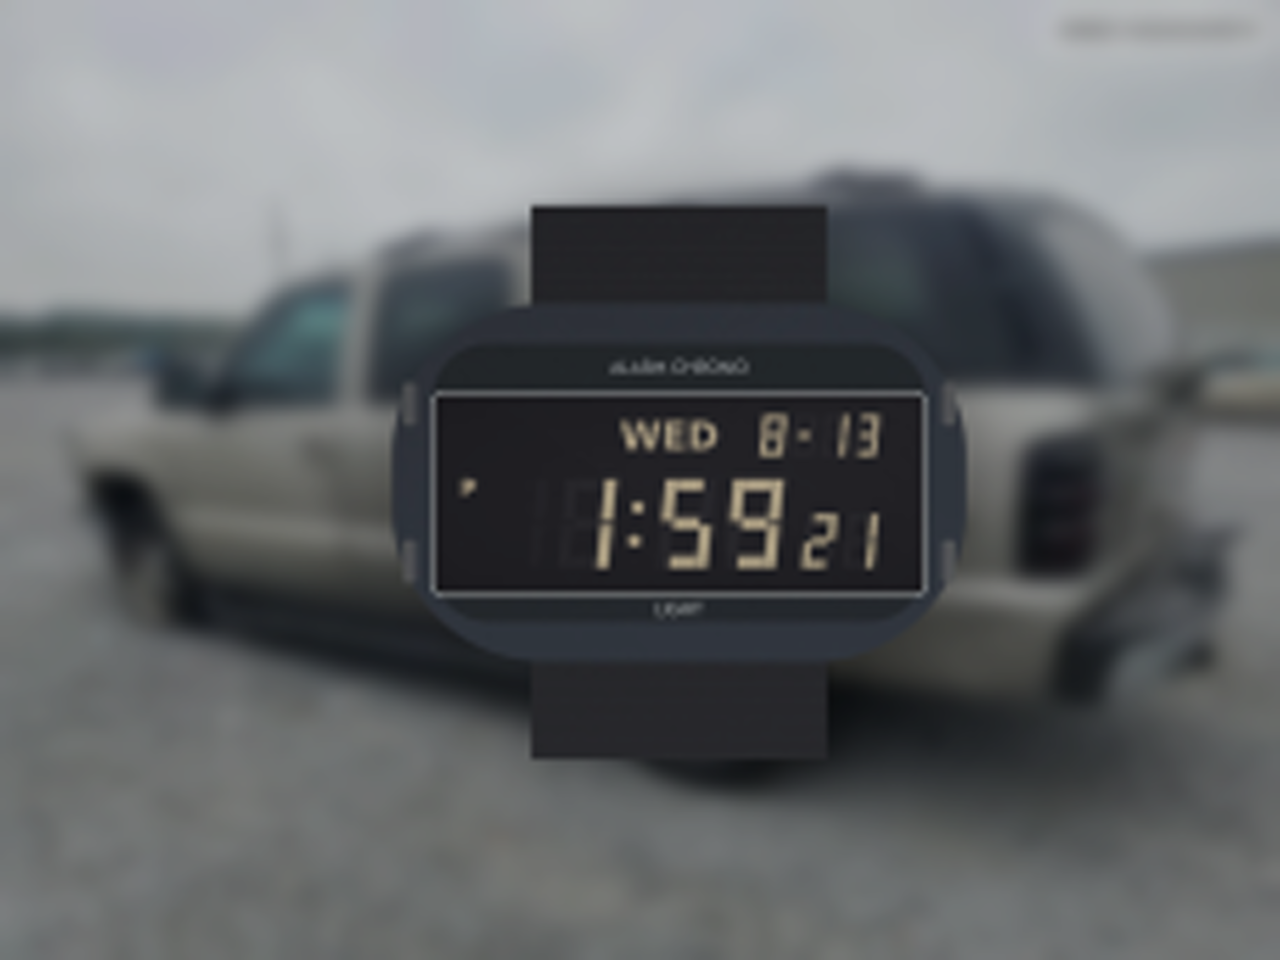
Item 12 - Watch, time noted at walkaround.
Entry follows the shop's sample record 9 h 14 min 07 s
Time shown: 1 h 59 min 21 s
